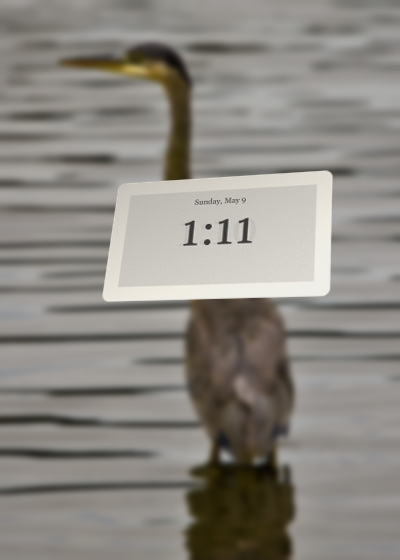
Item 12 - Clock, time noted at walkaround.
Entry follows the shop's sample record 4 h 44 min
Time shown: 1 h 11 min
